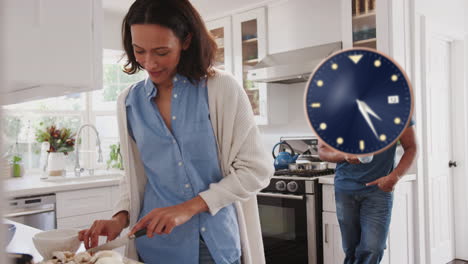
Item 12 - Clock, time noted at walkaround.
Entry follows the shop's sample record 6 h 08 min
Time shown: 4 h 26 min
